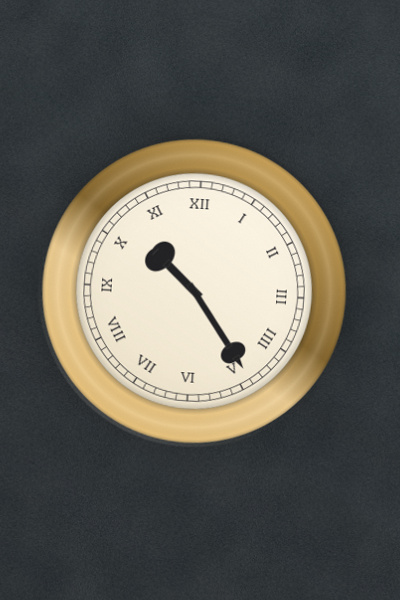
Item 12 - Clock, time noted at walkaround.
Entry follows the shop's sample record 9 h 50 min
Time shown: 10 h 24 min
